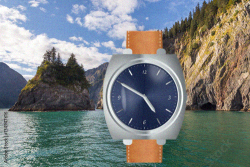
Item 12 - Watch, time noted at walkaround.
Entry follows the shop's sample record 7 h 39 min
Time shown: 4 h 50 min
